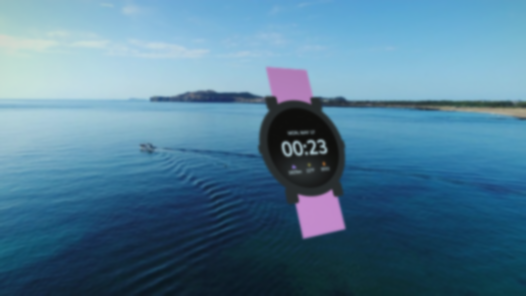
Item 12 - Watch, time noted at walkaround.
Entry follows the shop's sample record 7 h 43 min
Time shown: 0 h 23 min
